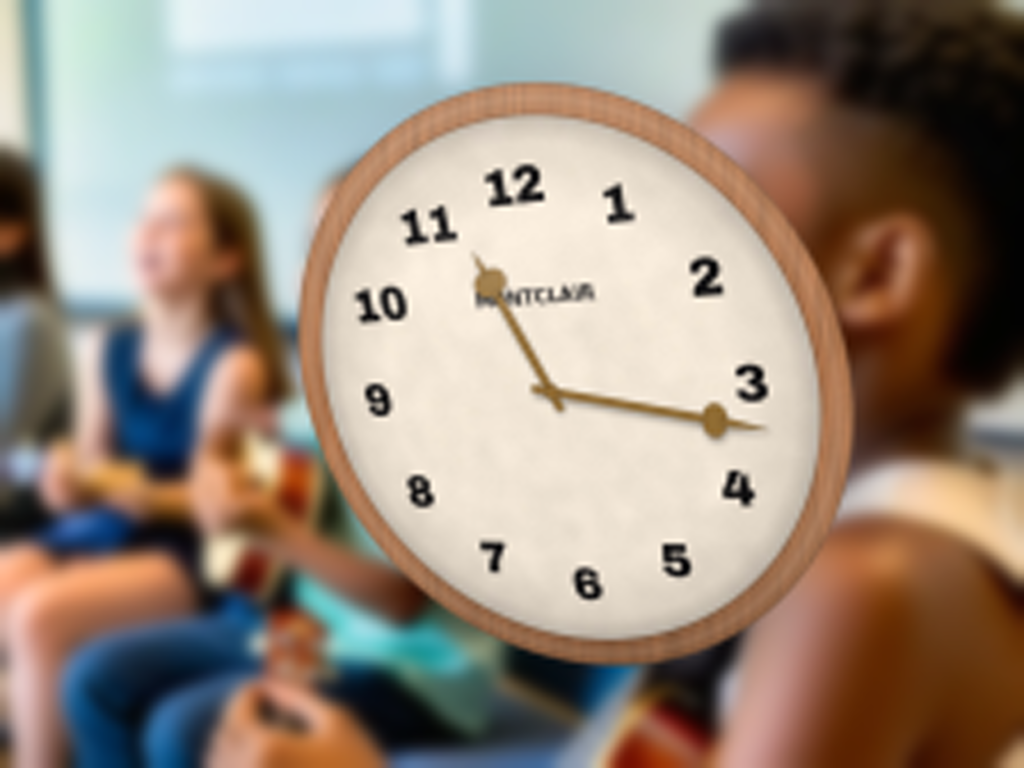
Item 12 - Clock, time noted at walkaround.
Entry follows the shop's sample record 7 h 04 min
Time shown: 11 h 17 min
